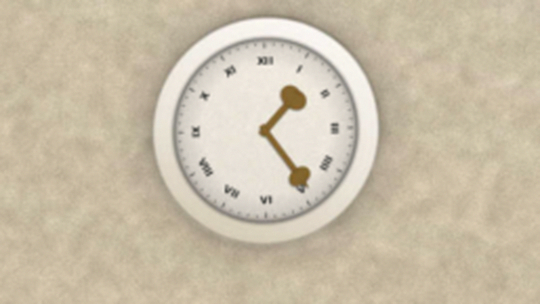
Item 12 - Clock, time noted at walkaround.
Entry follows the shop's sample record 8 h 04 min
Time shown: 1 h 24 min
